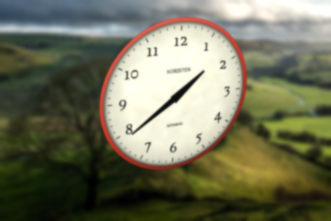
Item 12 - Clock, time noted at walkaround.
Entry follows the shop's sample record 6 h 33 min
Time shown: 1 h 39 min
